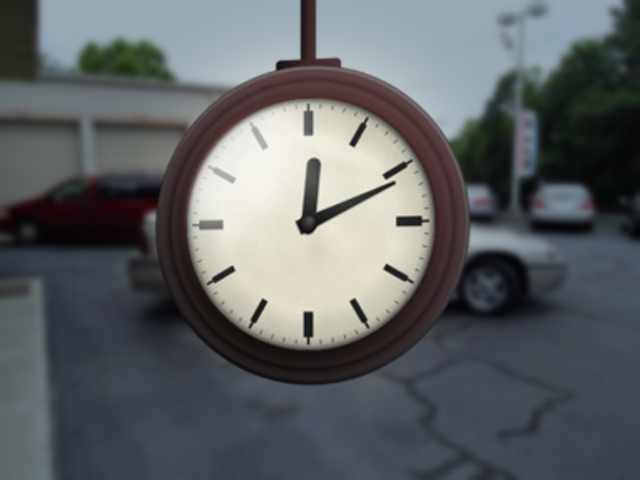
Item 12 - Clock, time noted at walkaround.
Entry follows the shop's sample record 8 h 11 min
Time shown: 12 h 11 min
